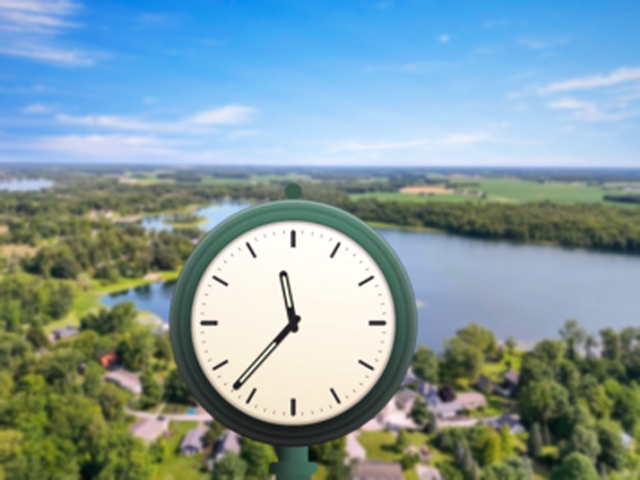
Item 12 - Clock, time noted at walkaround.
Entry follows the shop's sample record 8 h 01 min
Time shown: 11 h 37 min
